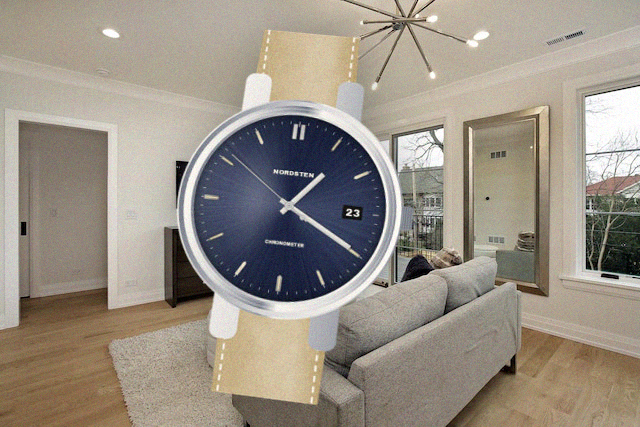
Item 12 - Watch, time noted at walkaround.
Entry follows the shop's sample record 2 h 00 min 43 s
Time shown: 1 h 19 min 51 s
